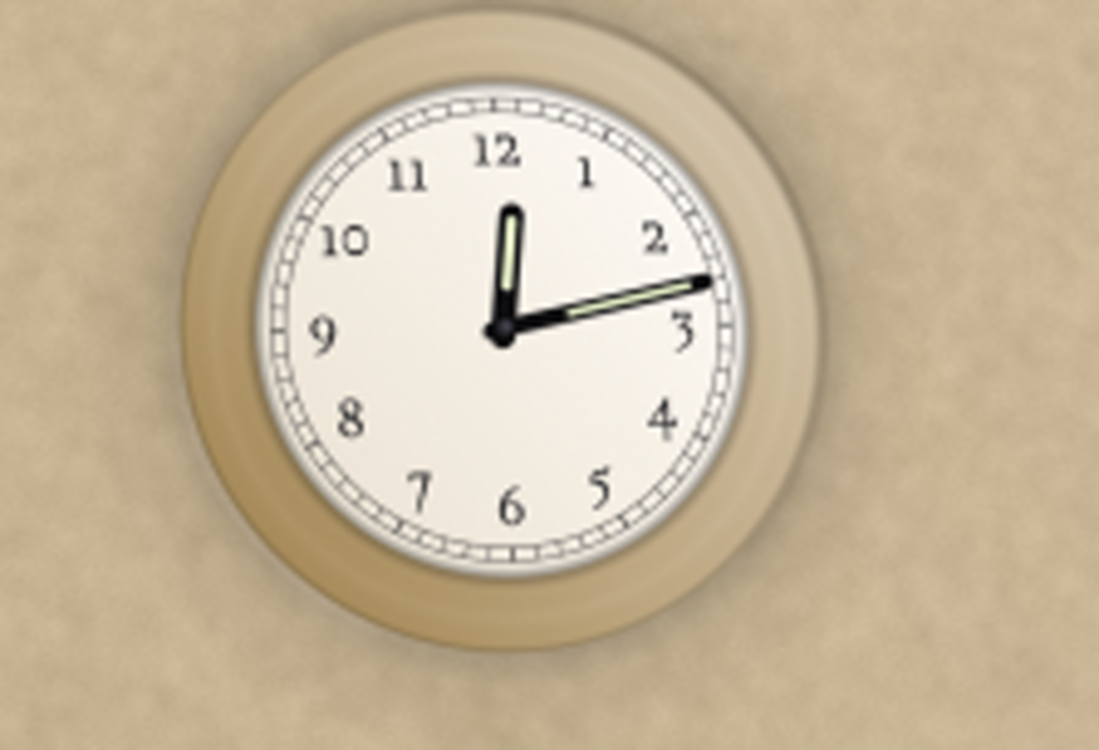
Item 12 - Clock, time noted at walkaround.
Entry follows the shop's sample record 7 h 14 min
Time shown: 12 h 13 min
